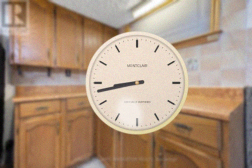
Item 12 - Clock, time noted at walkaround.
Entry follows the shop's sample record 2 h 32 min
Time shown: 8 h 43 min
